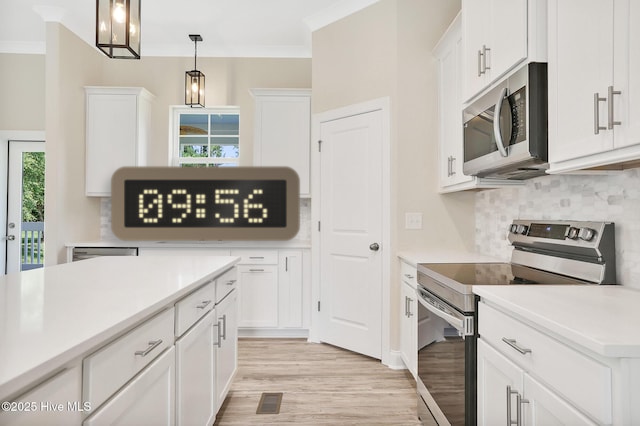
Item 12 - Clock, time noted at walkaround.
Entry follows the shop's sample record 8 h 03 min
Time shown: 9 h 56 min
